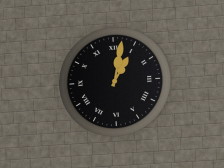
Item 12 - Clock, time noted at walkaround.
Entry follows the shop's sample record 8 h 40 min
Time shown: 1 h 02 min
